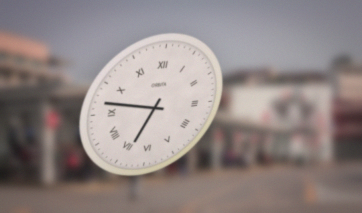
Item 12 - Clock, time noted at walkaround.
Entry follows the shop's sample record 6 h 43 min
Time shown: 6 h 47 min
